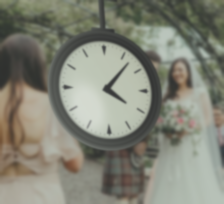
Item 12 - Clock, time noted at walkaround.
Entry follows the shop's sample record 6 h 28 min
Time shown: 4 h 07 min
